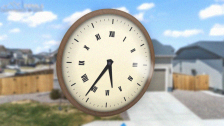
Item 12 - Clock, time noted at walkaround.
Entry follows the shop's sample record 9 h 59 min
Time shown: 5 h 36 min
